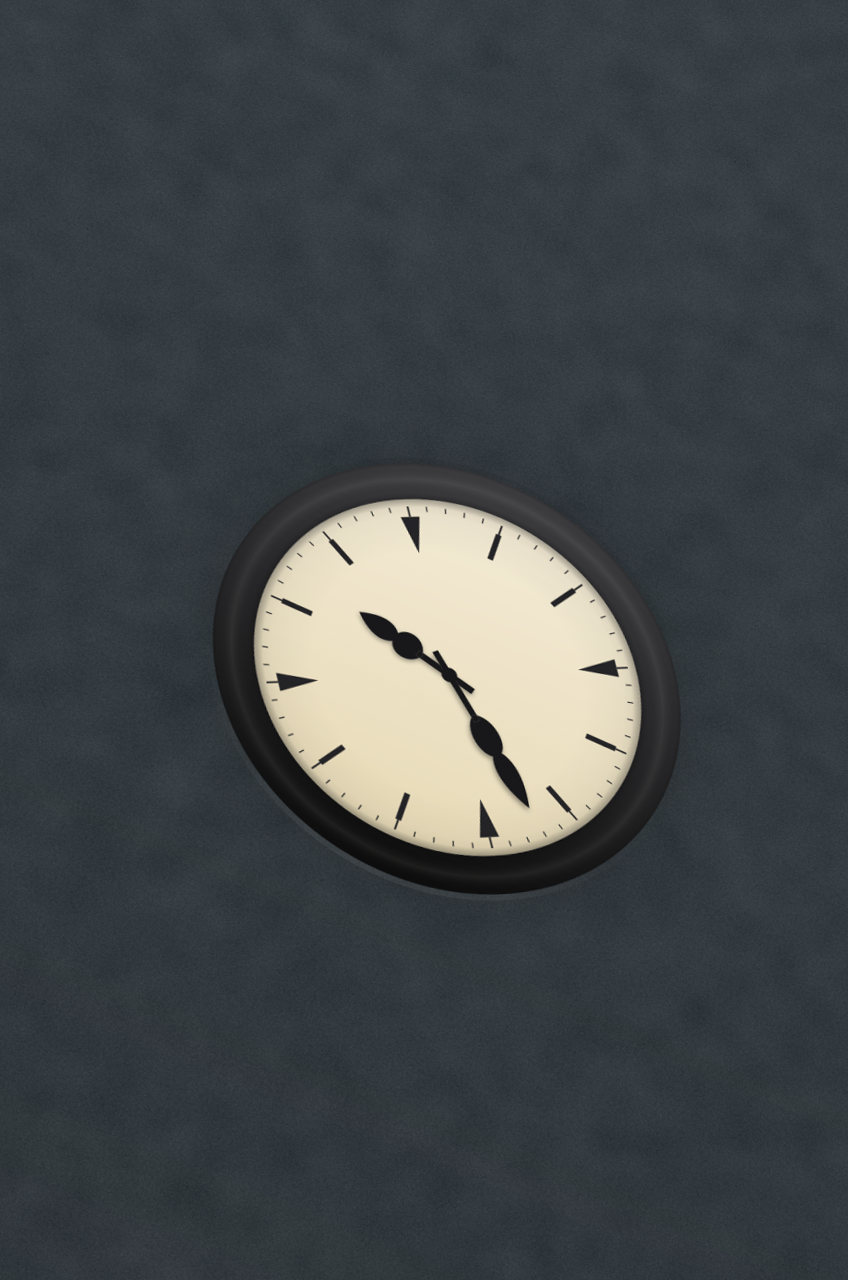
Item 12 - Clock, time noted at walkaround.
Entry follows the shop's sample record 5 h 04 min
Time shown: 10 h 27 min
